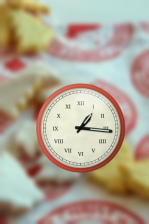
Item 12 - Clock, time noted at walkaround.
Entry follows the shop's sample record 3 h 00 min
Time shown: 1 h 16 min
